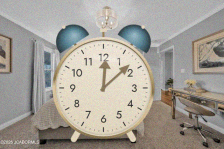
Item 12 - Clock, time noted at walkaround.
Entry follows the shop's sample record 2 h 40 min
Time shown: 12 h 08 min
